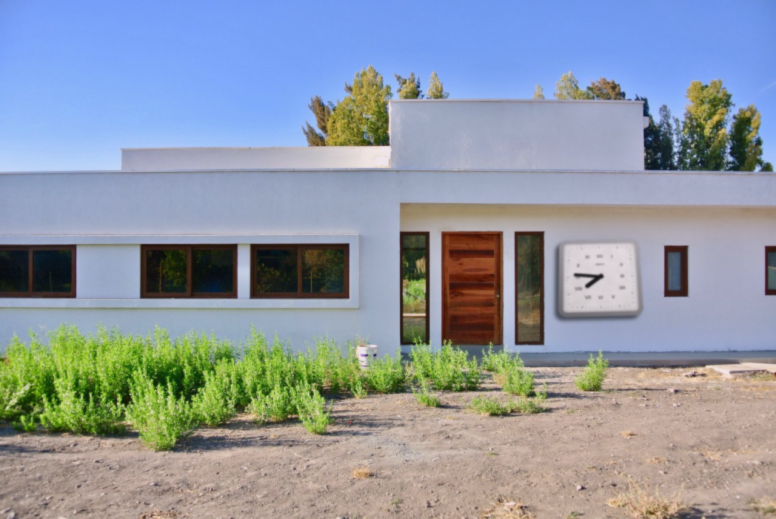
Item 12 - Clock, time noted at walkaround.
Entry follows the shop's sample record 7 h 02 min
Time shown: 7 h 46 min
